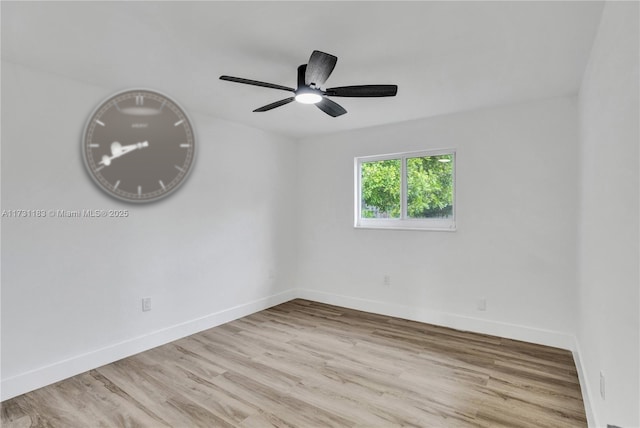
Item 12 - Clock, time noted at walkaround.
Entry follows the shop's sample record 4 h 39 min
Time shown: 8 h 41 min
